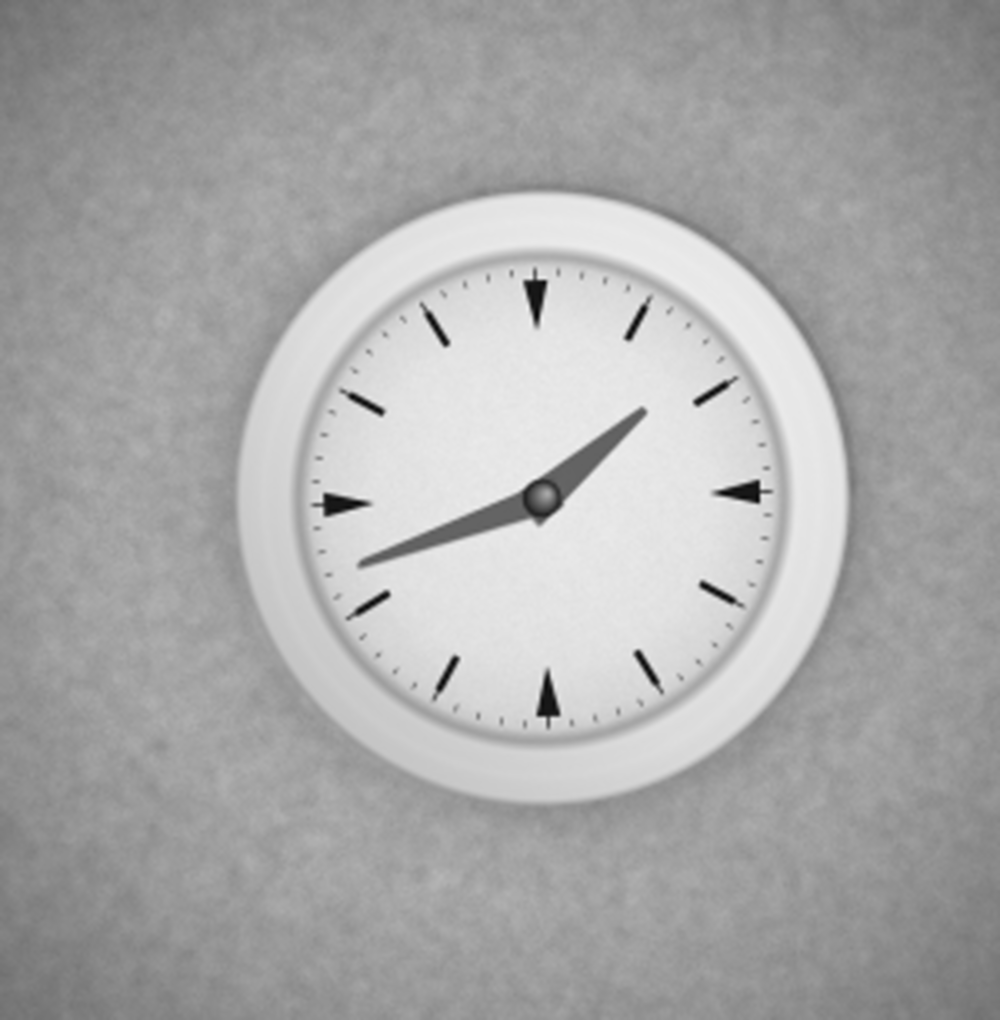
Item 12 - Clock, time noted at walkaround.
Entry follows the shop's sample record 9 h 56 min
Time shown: 1 h 42 min
